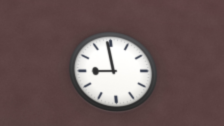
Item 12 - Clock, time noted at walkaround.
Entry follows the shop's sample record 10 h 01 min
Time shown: 8 h 59 min
